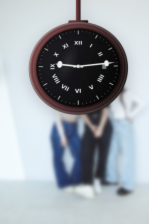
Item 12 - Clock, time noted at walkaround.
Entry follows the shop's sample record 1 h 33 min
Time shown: 9 h 14 min
